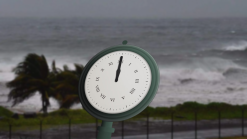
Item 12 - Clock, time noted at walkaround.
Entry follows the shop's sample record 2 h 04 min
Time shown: 12 h 00 min
